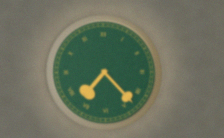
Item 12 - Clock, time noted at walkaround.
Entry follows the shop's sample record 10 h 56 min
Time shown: 7 h 23 min
